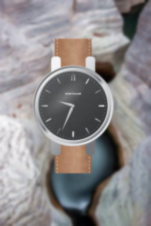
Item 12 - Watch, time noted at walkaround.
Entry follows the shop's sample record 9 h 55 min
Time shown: 9 h 34 min
